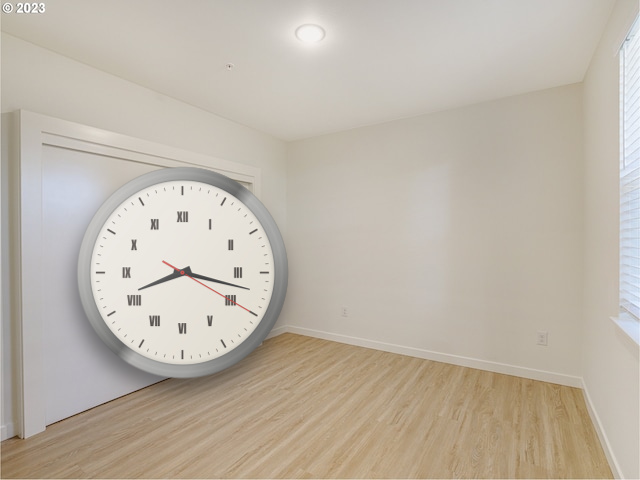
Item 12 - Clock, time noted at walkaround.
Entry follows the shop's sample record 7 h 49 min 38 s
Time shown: 8 h 17 min 20 s
